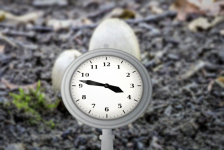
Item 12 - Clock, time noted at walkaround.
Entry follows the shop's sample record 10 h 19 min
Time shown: 3 h 47 min
